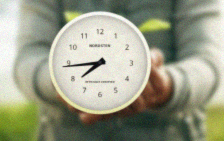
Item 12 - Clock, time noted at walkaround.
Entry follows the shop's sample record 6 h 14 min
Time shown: 7 h 44 min
